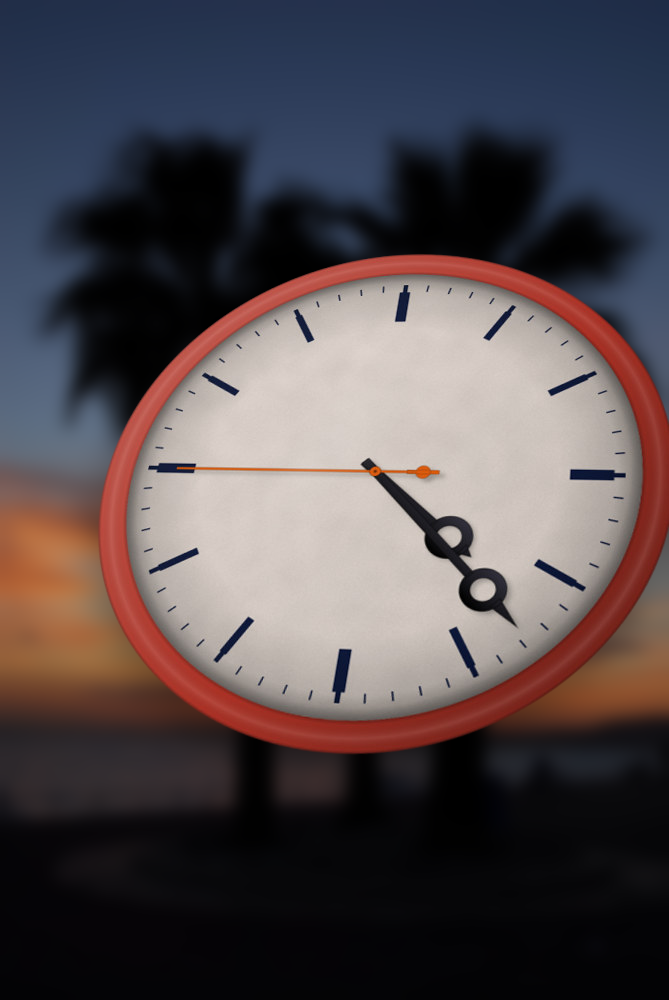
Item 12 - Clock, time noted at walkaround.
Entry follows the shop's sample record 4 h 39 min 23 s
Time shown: 4 h 22 min 45 s
